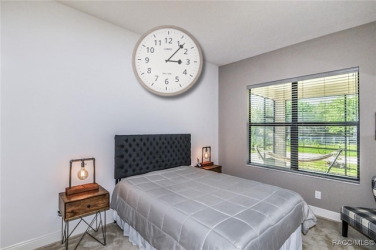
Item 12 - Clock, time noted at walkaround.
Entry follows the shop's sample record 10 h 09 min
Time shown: 3 h 07 min
